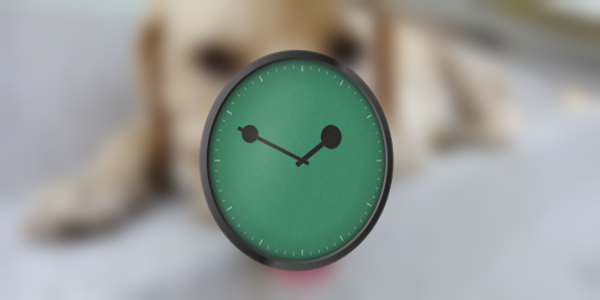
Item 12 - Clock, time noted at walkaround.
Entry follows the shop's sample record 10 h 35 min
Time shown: 1 h 49 min
